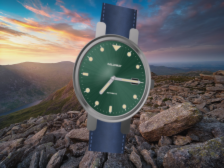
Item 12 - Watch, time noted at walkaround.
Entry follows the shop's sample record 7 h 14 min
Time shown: 7 h 15 min
